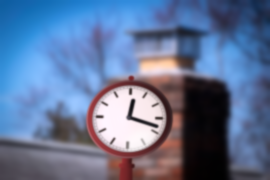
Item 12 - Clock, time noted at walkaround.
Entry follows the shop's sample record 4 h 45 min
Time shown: 12 h 18 min
